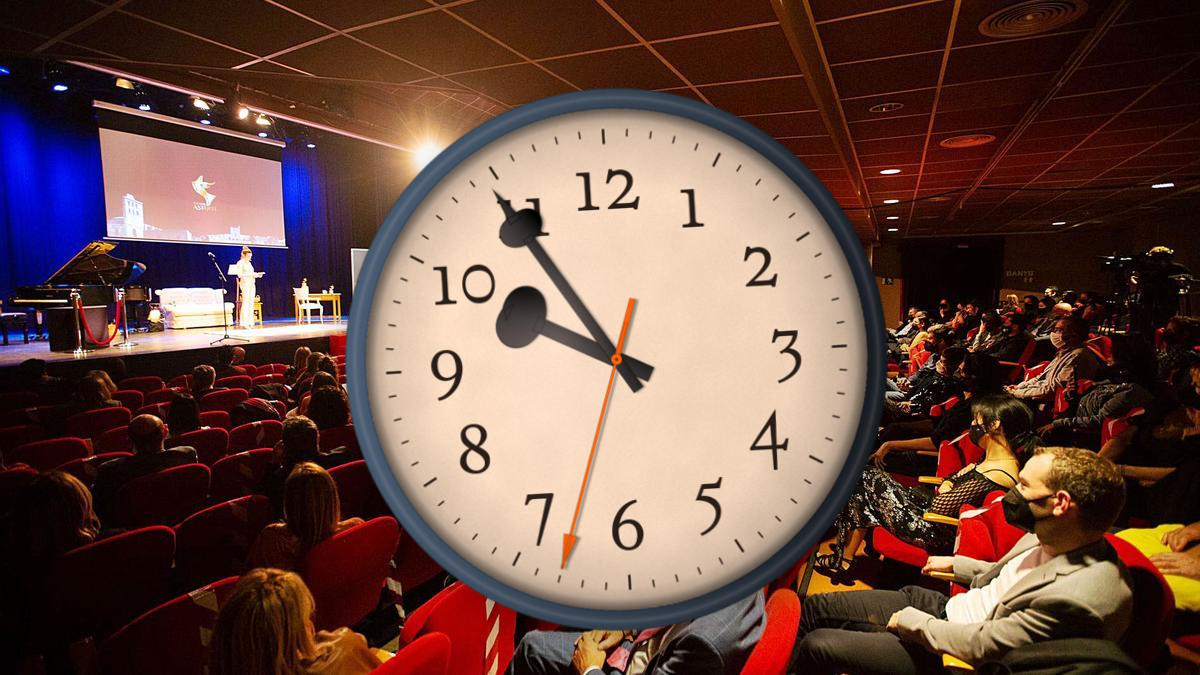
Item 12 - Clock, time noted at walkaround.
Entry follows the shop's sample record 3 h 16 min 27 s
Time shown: 9 h 54 min 33 s
